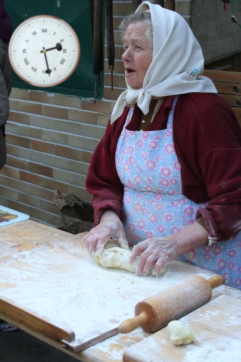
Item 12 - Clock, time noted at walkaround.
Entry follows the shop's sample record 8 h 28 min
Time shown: 2 h 28 min
